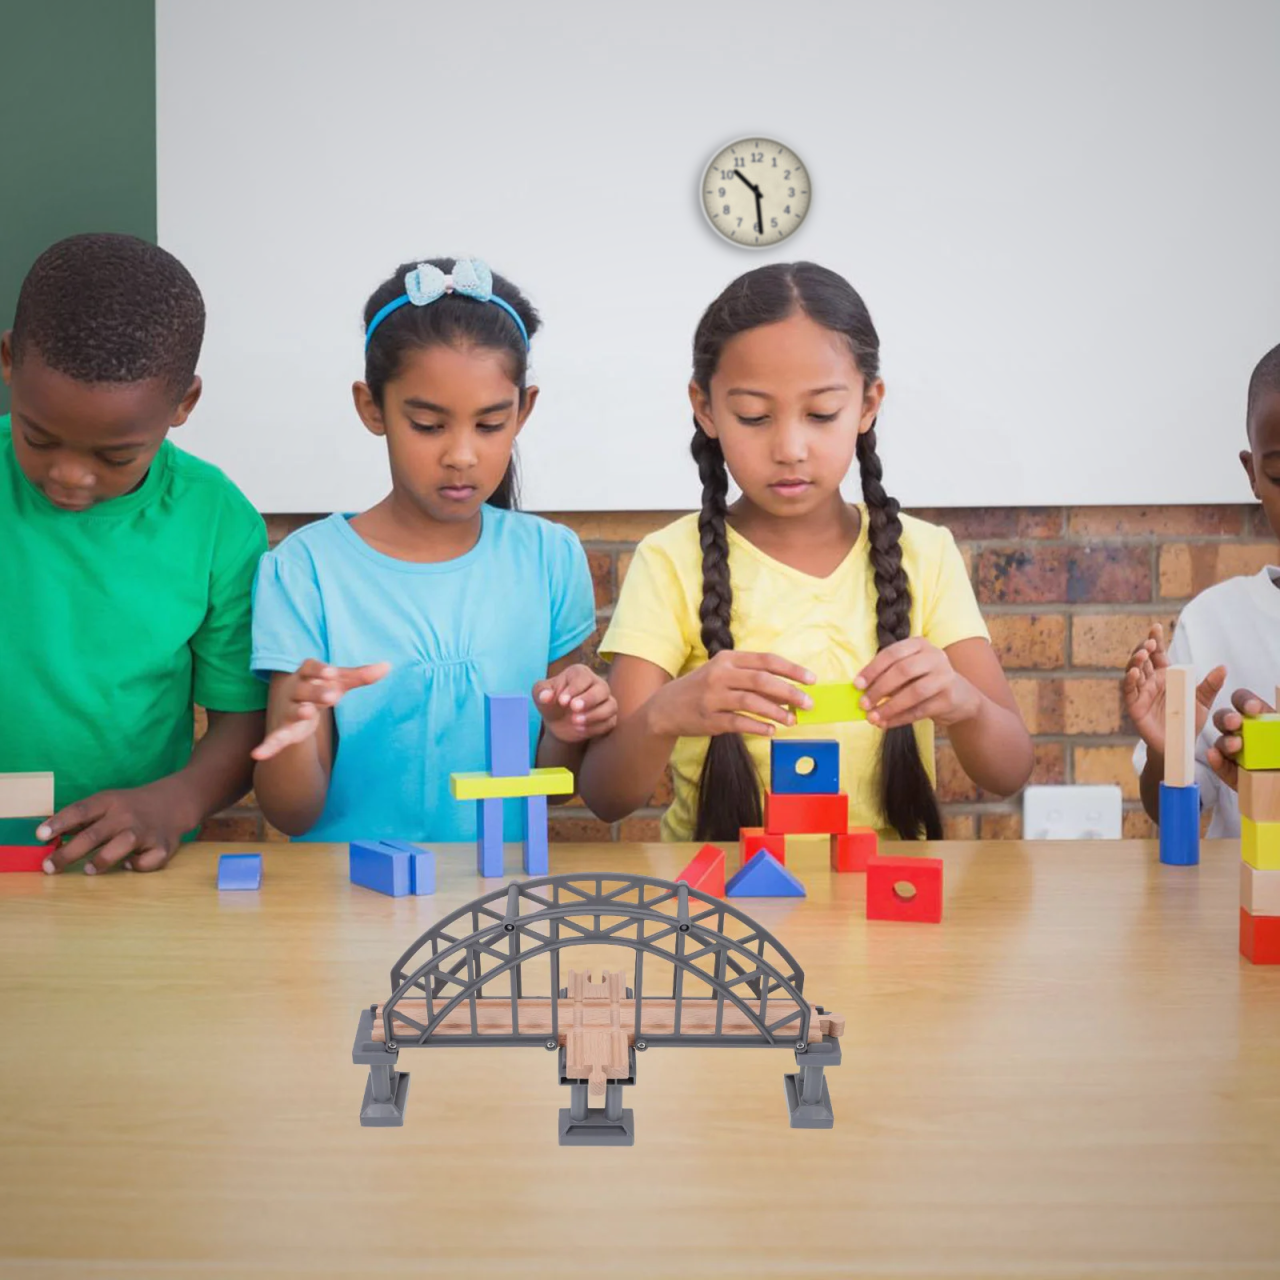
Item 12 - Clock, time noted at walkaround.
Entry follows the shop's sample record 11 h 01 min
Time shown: 10 h 29 min
